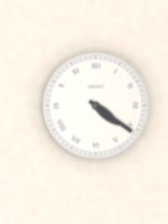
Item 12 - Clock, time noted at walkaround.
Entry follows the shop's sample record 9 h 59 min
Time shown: 4 h 21 min
